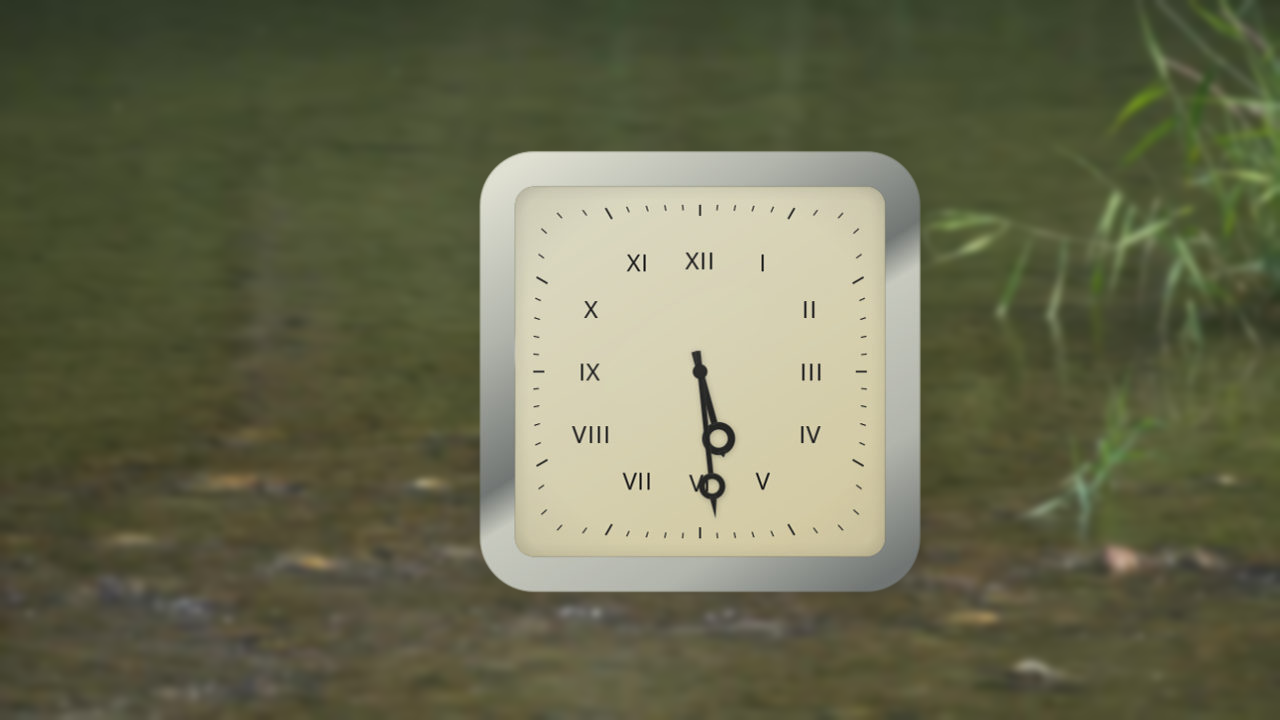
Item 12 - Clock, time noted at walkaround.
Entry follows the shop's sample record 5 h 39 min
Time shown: 5 h 29 min
